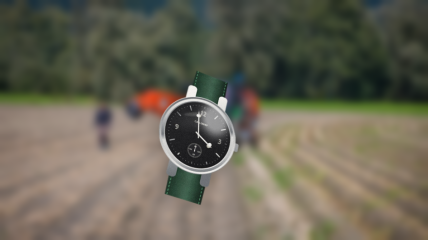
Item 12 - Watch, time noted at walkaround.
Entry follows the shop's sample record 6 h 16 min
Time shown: 3 h 58 min
